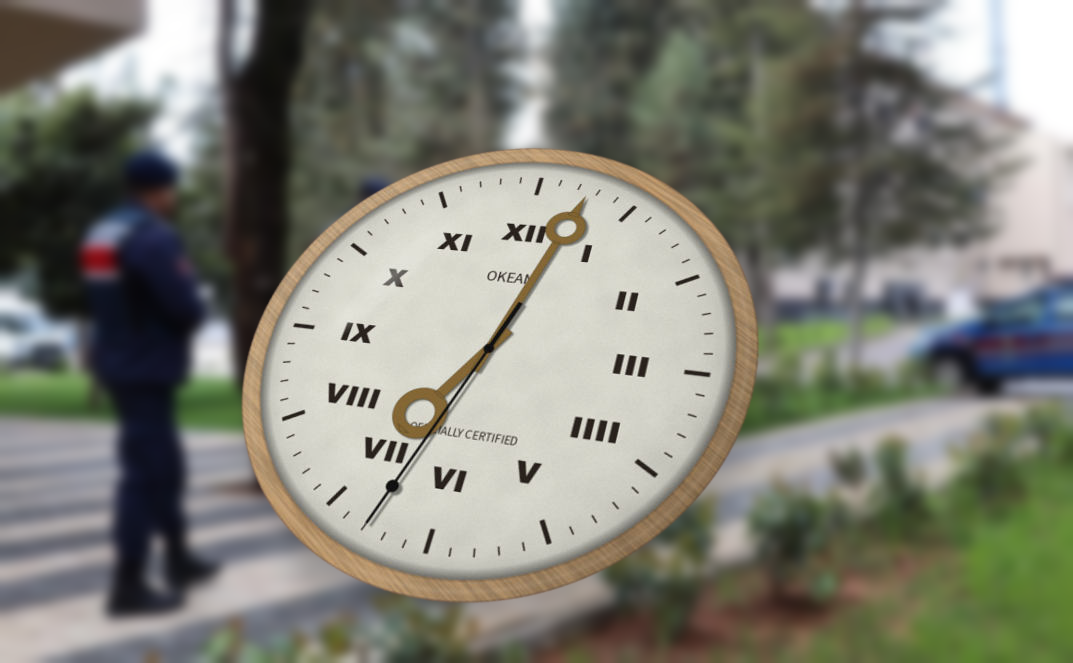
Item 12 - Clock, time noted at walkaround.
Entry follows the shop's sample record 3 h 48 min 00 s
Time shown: 7 h 02 min 33 s
